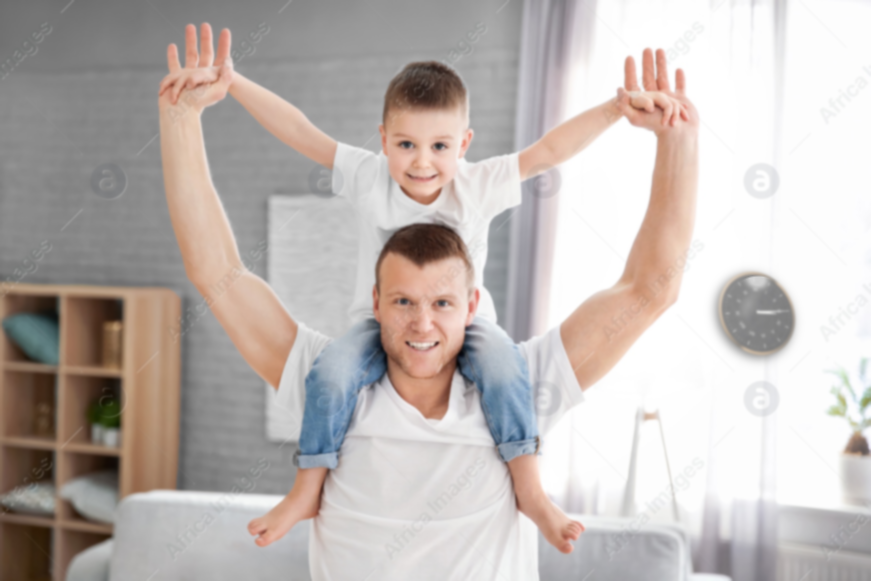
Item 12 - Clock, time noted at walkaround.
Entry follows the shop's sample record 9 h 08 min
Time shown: 3 h 15 min
